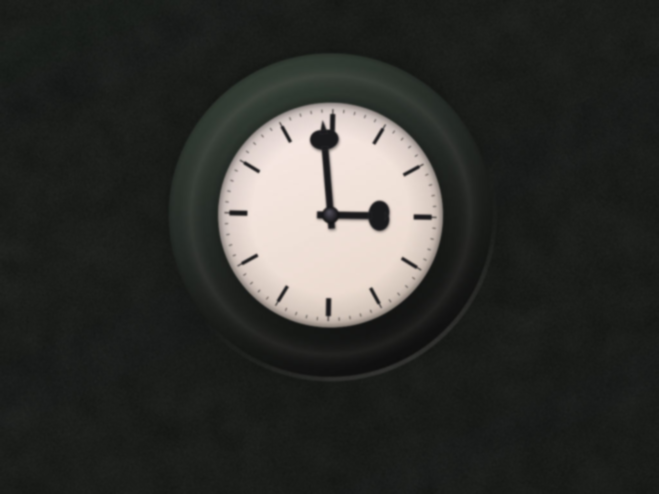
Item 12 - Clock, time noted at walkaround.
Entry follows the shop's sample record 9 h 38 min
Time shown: 2 h 59 min
